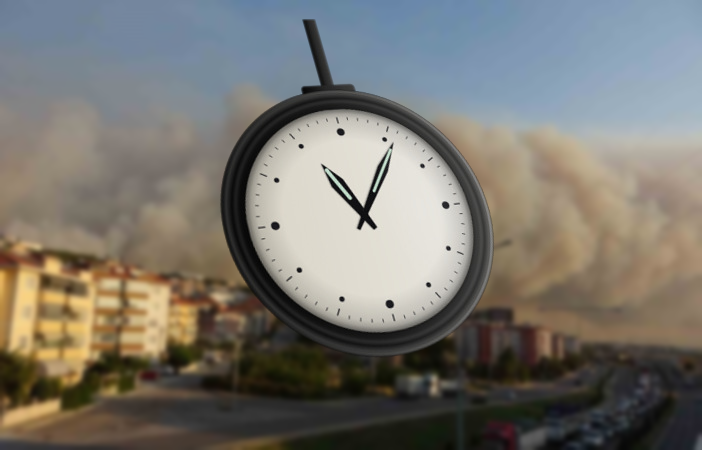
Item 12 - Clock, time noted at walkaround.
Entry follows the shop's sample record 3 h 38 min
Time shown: 11 h 06 min
